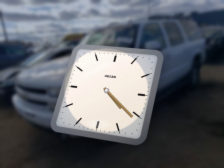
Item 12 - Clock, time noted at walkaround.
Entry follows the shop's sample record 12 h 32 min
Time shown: 4 h 21 min
